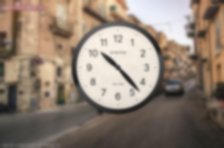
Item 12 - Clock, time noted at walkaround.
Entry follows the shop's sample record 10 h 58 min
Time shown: 10 h 23 min
